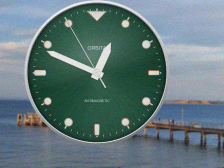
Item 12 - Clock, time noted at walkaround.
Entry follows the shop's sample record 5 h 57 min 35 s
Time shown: 12 h 48 min 55 s
